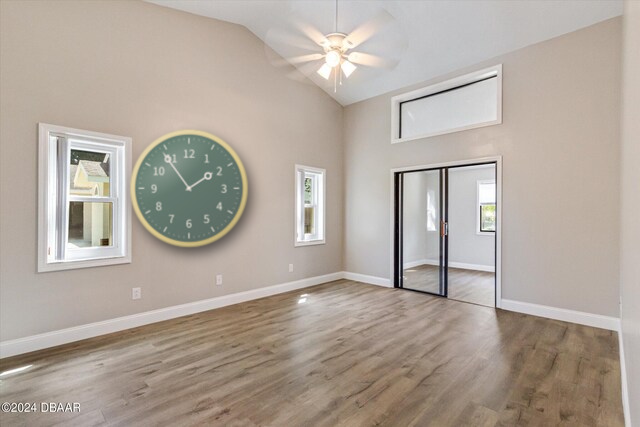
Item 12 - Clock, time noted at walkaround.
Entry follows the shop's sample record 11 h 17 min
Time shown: 1 h 54 min
